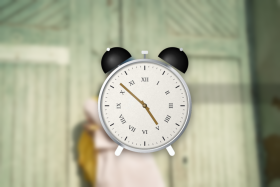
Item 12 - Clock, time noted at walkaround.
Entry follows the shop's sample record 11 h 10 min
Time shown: 4 h 52 min
